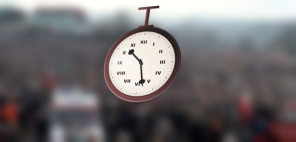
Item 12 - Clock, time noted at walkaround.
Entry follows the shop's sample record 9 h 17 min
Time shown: 10 h 28 min
